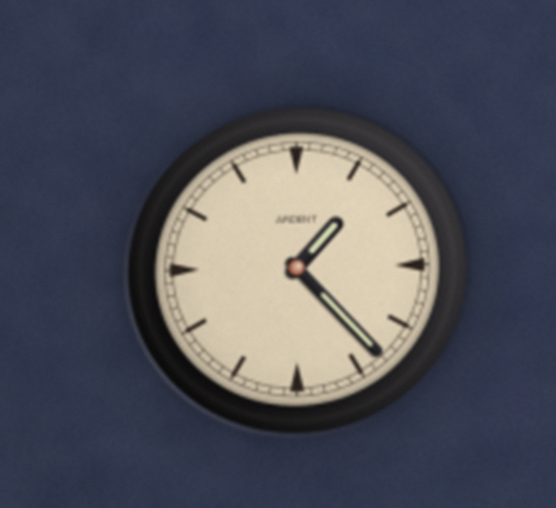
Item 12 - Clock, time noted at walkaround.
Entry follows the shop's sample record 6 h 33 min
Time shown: 1 h 23 min
